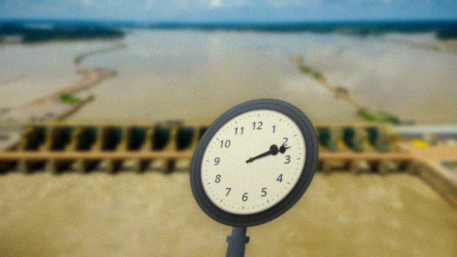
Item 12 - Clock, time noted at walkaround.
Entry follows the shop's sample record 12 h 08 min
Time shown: 2 h 12 min
